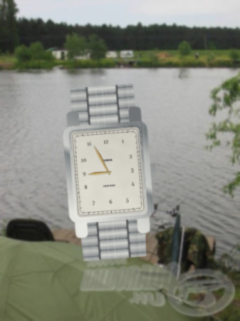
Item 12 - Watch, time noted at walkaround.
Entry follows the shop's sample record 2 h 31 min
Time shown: 8 h 56 min
